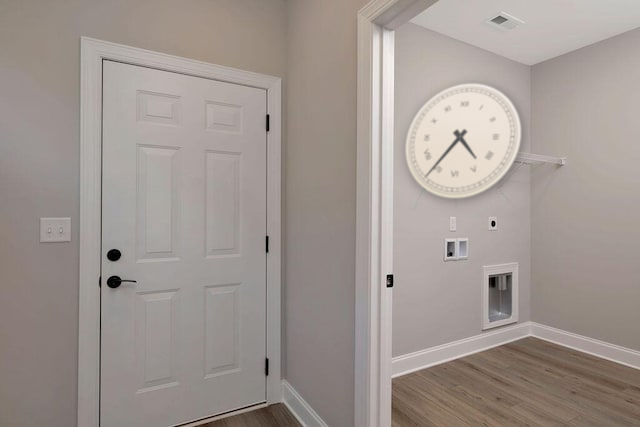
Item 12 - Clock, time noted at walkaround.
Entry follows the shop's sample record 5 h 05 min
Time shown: 4 h 36 min
